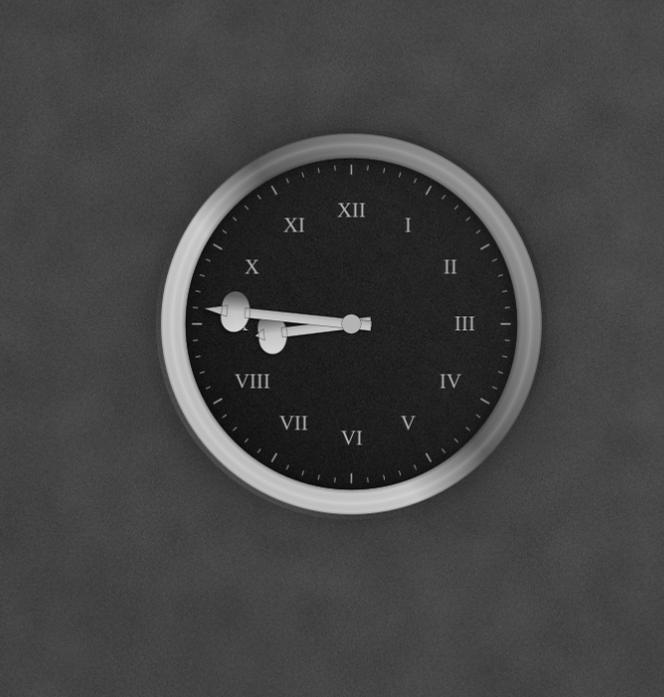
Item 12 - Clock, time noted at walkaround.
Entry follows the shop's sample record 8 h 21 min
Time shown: 8 h 46 min
